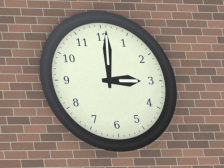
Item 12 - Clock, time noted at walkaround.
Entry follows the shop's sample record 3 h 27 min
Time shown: 3 h 01 min
